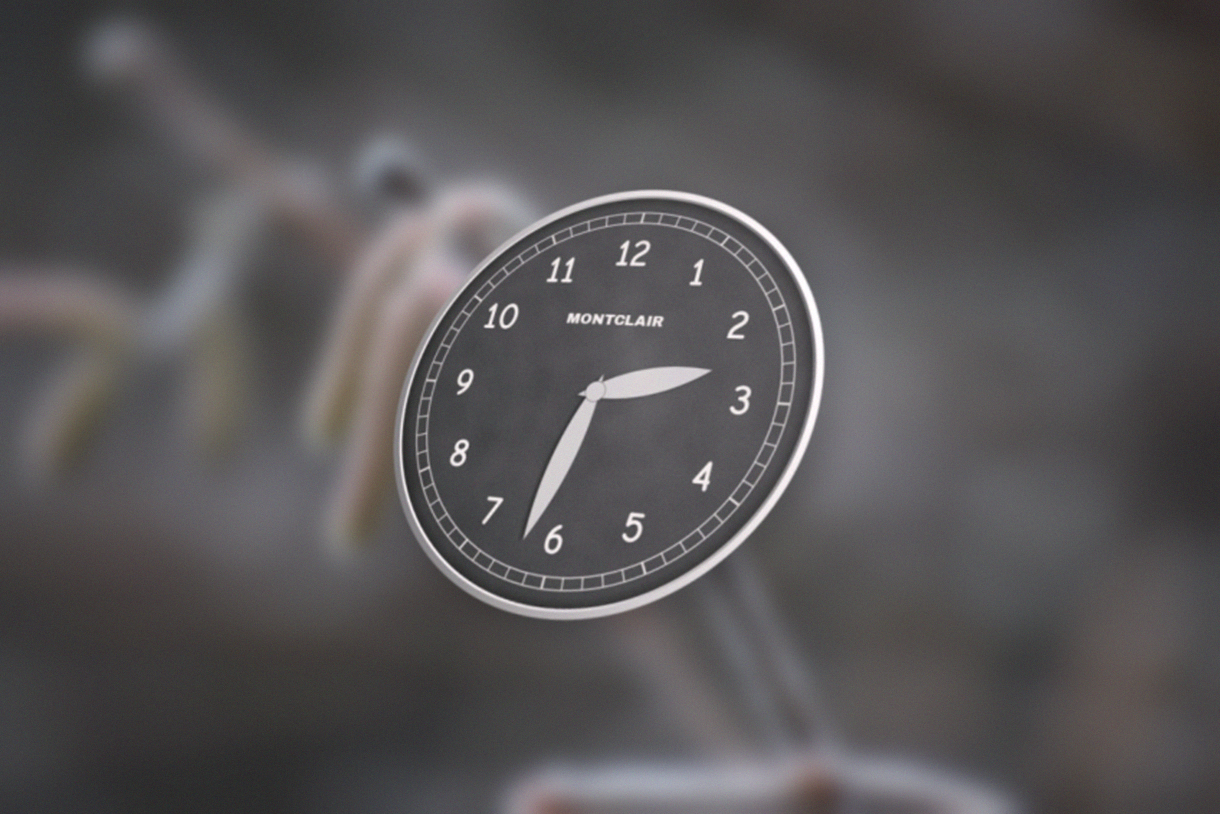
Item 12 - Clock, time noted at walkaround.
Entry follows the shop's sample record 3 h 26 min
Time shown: 2 h 32 min
